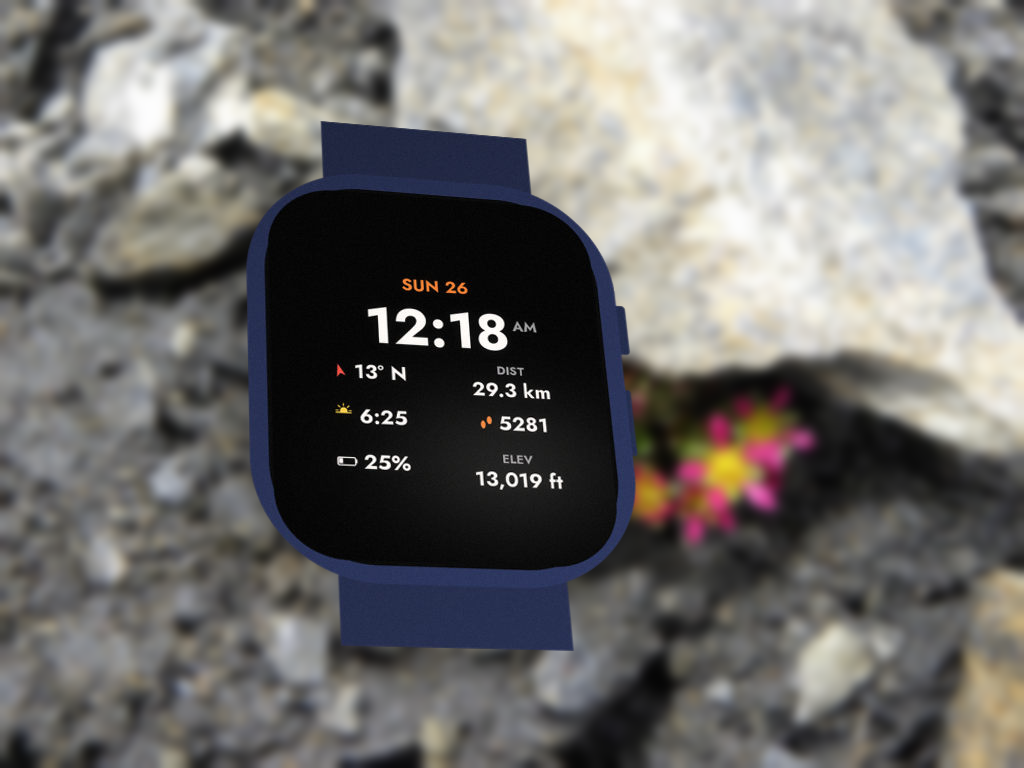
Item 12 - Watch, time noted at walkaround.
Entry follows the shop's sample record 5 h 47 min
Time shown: 12 h 18 min
